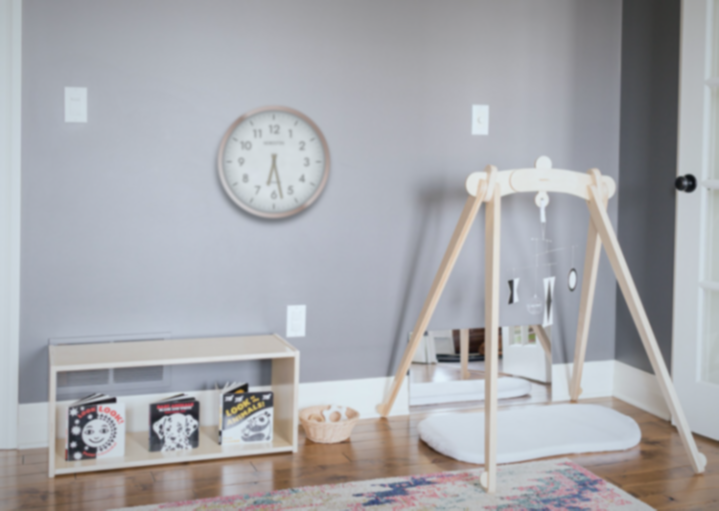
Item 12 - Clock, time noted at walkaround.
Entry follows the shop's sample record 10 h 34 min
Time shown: 6 h 28 min
